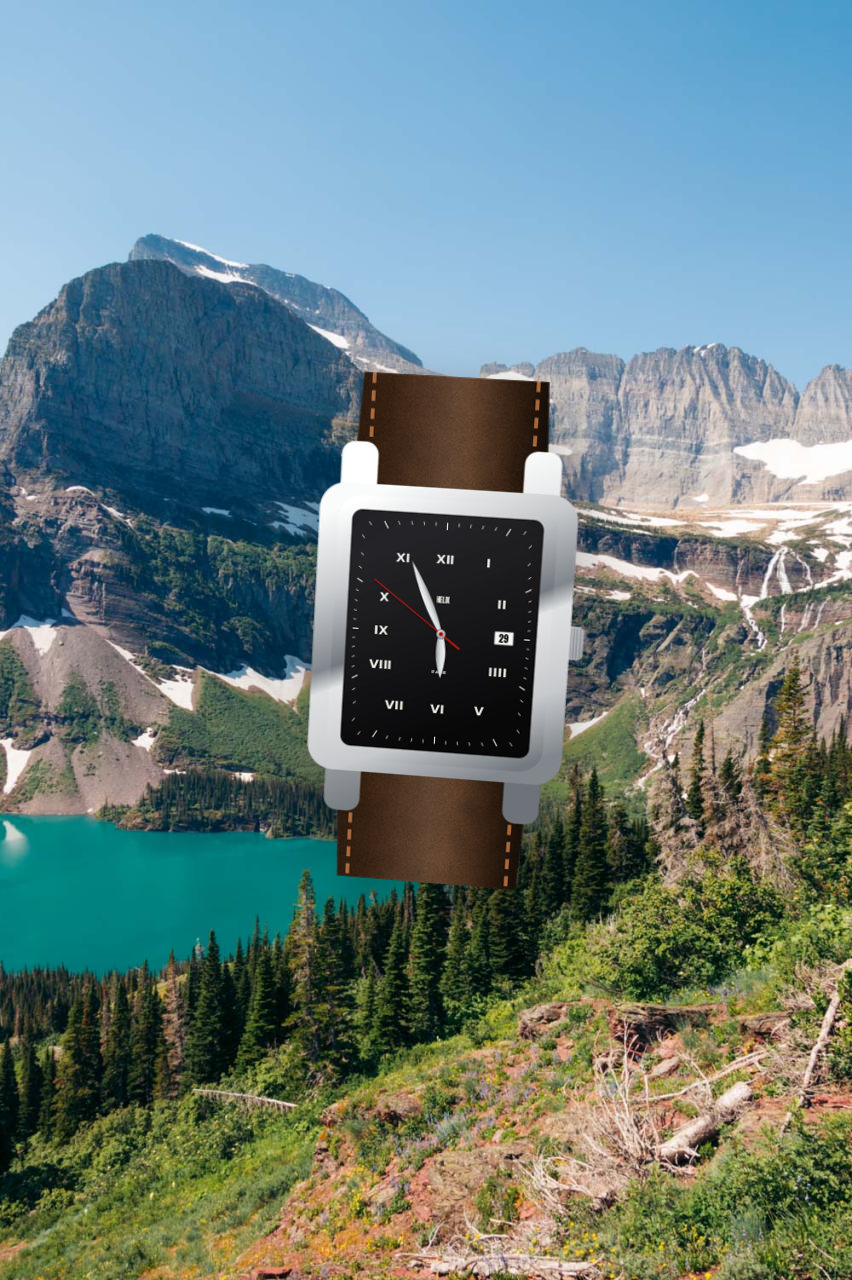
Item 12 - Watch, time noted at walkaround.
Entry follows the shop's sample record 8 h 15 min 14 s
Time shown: 5 h 55 min 51 s
